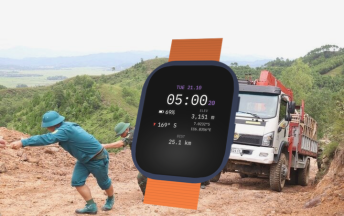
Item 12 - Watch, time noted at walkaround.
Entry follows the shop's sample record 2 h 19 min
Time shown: 5 h 00 min
